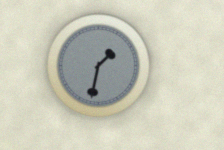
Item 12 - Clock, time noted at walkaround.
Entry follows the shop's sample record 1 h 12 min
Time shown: 1 h 32 min
